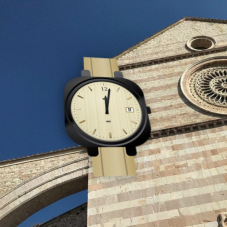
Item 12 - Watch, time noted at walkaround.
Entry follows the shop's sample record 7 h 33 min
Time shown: 12 h 02 min
